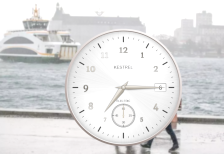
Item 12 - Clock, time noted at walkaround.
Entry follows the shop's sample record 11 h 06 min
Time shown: 7 h 15 min
